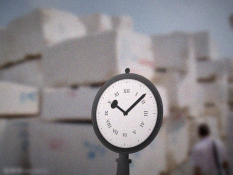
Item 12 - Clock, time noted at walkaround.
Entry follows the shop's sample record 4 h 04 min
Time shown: 10 h 08 min
